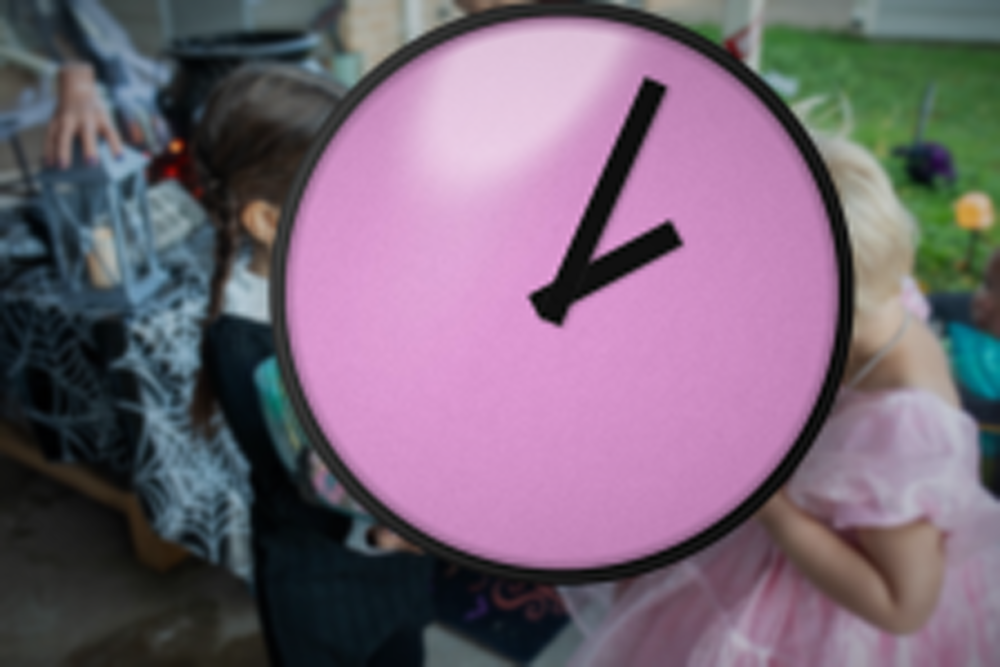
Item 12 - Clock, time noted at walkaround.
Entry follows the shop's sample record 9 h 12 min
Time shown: 2 h 04 min
